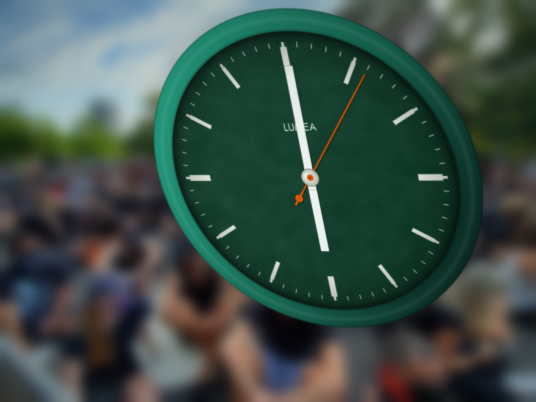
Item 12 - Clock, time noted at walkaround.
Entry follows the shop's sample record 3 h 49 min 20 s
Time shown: 6 h 00 min 06 s
